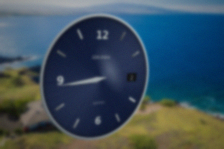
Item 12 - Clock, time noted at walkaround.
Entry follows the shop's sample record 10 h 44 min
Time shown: 8 h 44 min
